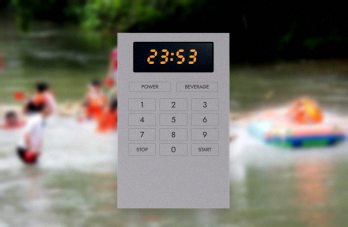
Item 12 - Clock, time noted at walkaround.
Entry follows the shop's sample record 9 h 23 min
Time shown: 23 h 53 min
